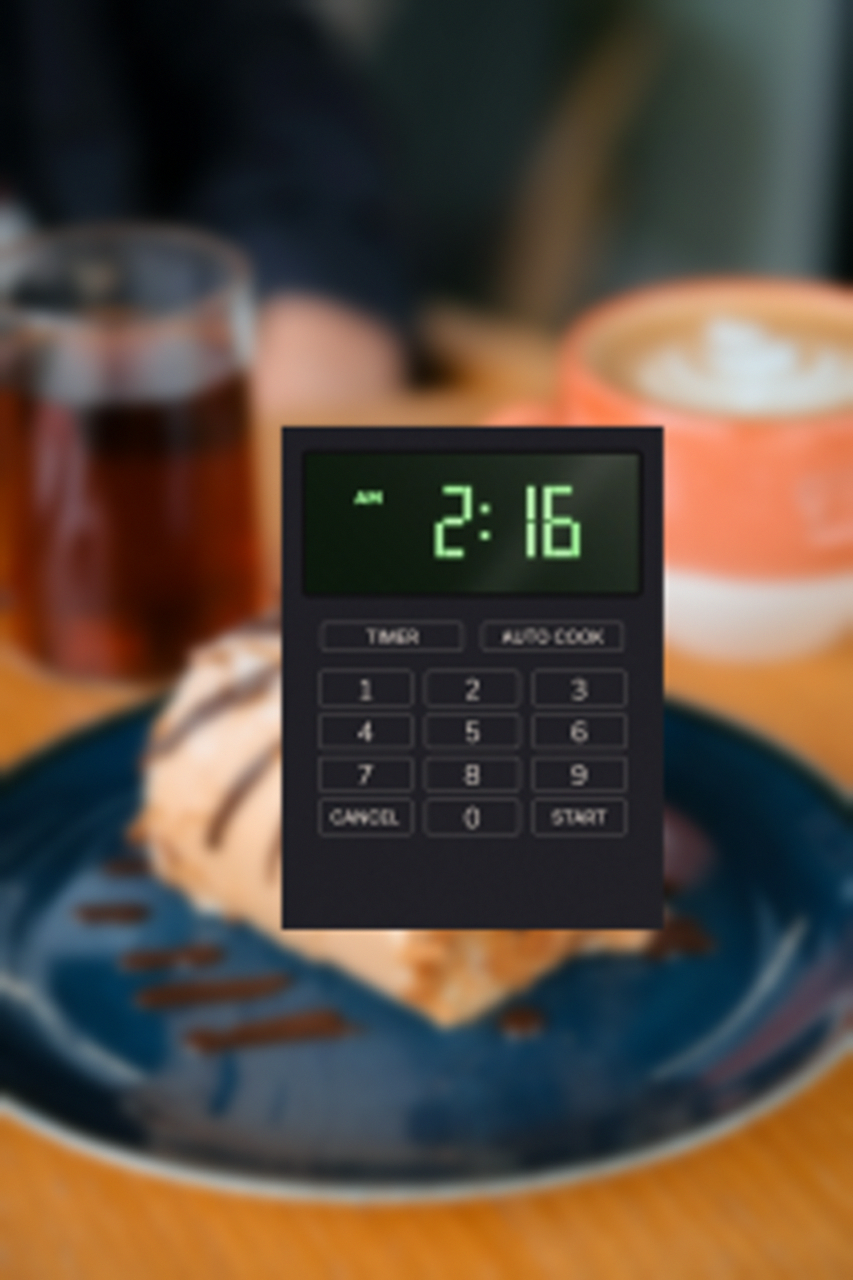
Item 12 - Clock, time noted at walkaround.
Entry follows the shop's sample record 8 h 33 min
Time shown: 2 h 16 min
